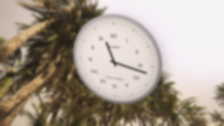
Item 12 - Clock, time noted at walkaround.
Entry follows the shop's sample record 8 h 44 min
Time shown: 11 h 17 min
